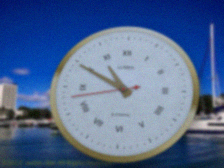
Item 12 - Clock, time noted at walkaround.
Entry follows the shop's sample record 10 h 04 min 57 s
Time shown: 10 h 49 min 43 s
